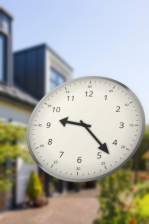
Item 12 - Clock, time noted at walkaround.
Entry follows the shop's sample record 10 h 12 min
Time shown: 9 h 23 min
